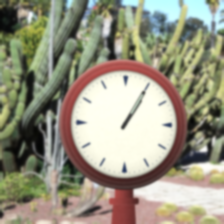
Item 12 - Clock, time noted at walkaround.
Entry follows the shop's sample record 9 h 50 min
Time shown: 1 h 05 min
